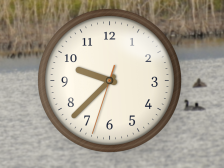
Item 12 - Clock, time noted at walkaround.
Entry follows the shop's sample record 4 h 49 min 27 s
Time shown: 9 h 37 min 33 s
